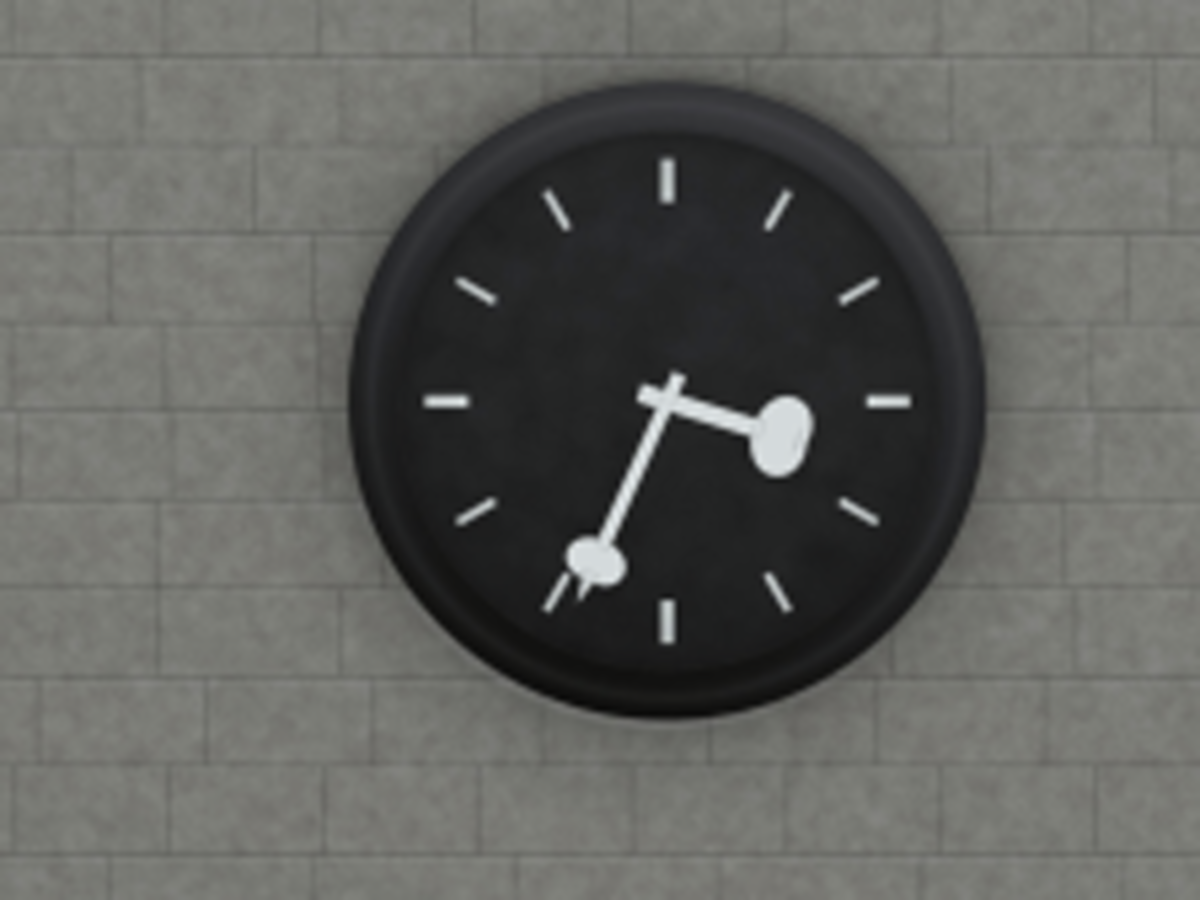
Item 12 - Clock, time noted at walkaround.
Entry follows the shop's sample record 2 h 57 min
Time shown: 3 h 34 min
